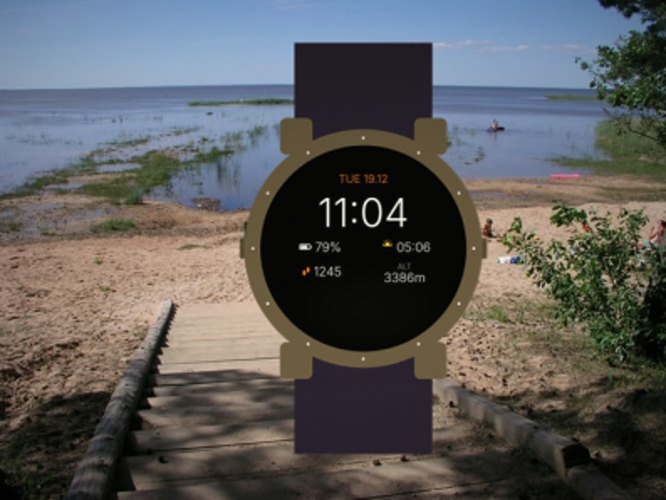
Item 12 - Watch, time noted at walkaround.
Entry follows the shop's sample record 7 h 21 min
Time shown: 11 h 04 min
